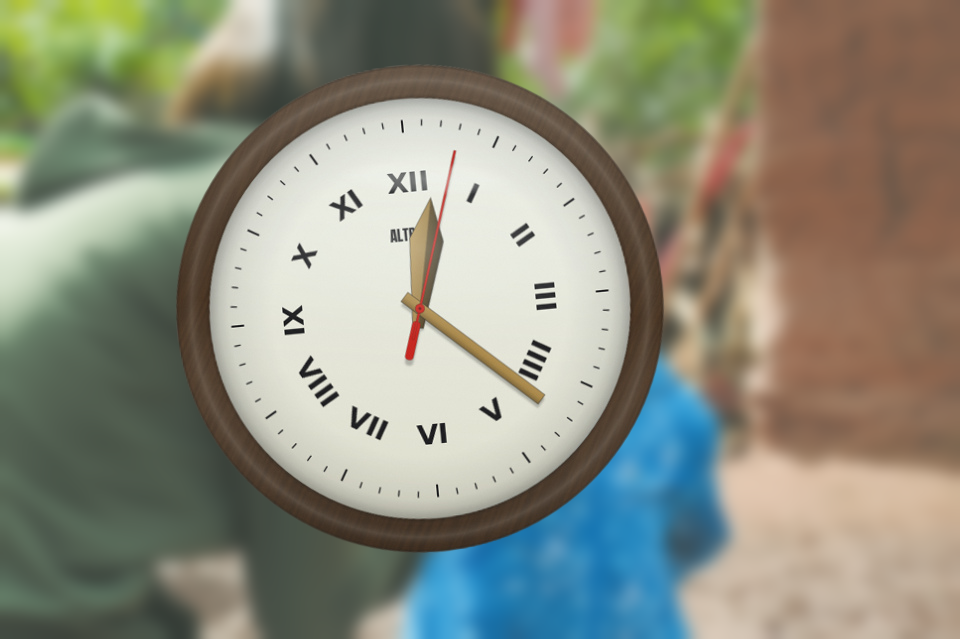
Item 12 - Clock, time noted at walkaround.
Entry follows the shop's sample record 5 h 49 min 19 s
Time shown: 12 h 22 min 03 s
